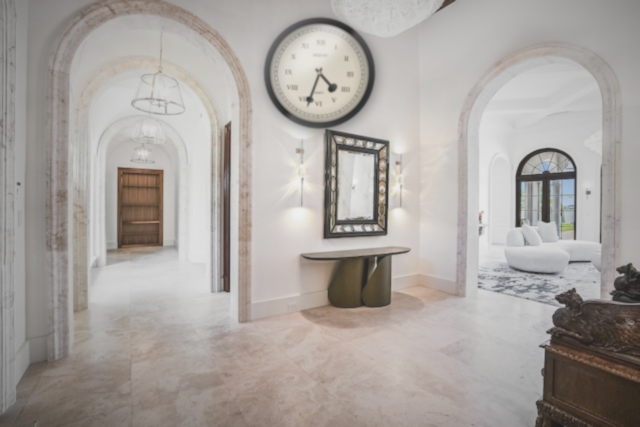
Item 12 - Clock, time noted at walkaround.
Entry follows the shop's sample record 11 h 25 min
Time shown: 4 h 33 min
